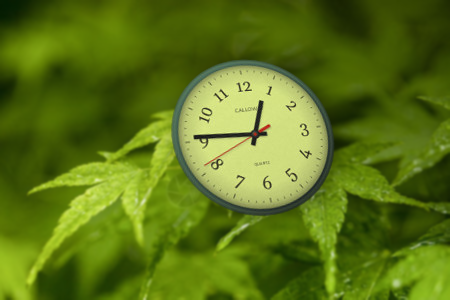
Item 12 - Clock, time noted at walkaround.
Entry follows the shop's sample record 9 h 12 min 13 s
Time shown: 12 h 45 min 41 s
